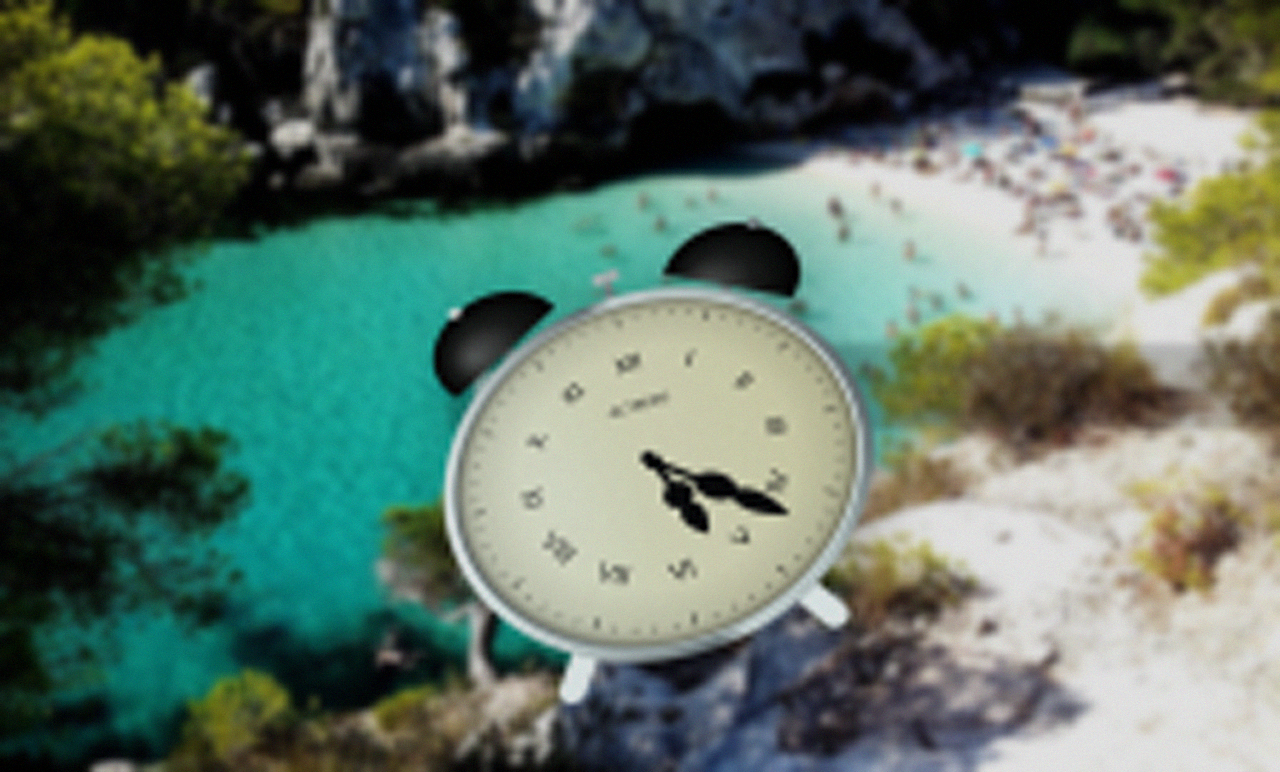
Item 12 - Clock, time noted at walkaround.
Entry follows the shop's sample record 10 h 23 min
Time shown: 5 h 22 min
